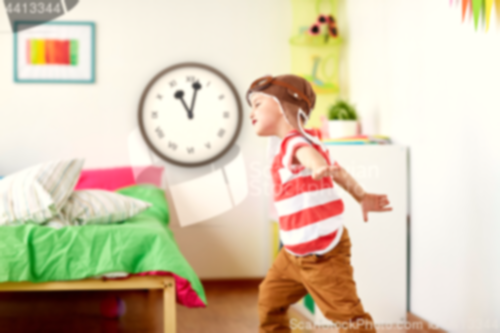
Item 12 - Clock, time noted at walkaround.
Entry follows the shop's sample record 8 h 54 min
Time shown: 11 h 02 min
